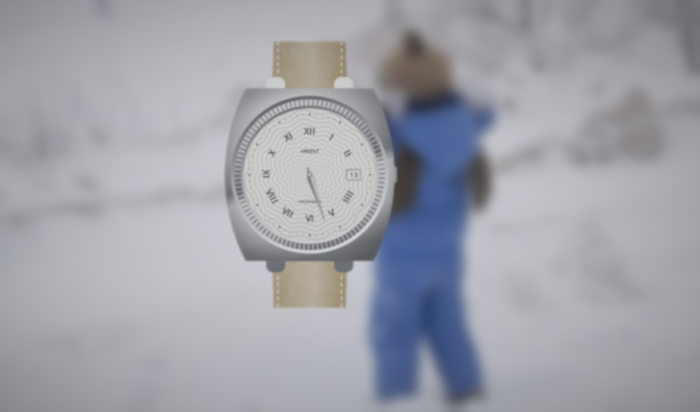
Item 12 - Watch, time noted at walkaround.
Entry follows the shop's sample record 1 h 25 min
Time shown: 5 h 27 min
